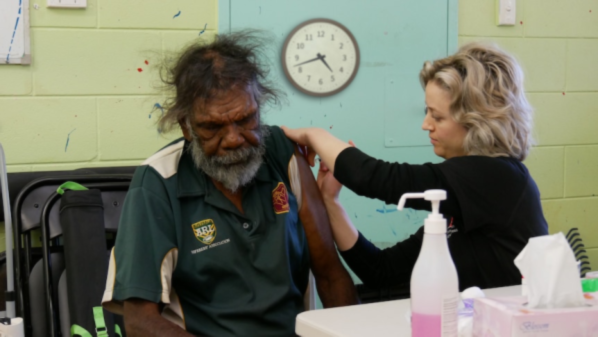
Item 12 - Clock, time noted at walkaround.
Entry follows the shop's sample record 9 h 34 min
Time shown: 4 h 42 min
